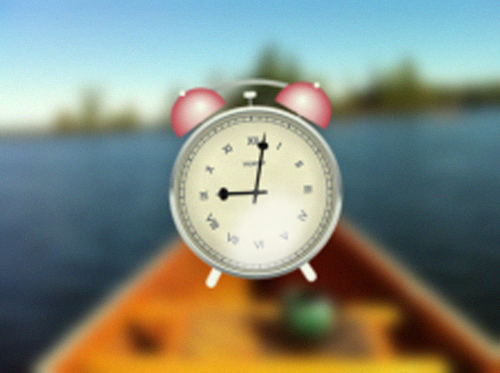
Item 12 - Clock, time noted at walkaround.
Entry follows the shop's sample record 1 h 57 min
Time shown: 9 h 02 min
